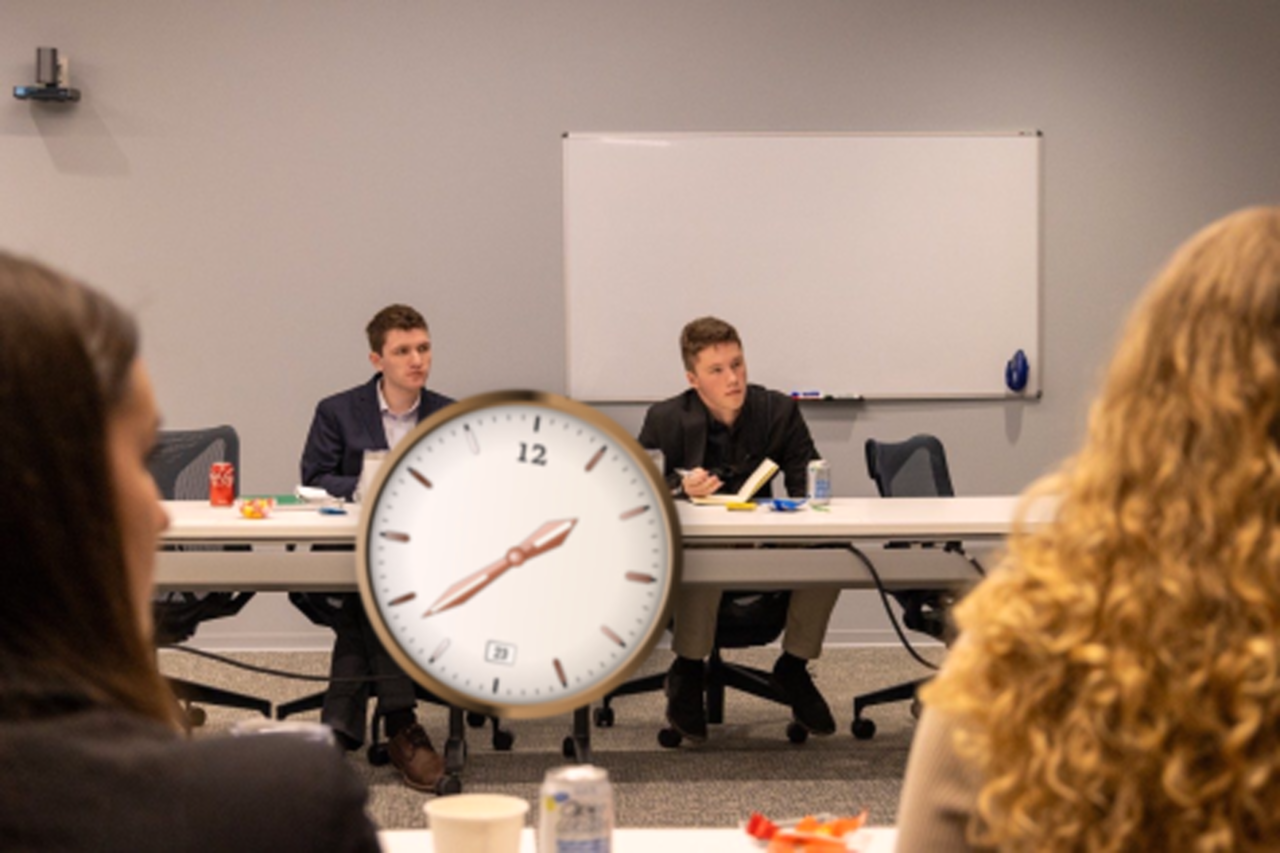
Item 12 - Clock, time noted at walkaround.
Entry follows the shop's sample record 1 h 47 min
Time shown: 1 h 38 min
